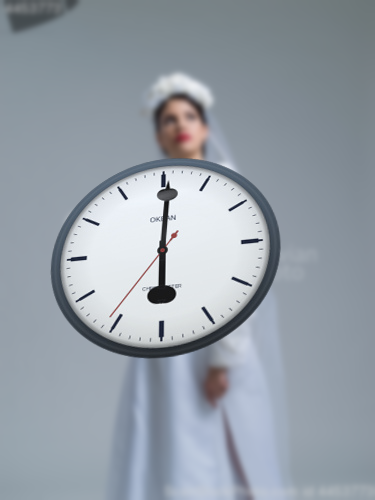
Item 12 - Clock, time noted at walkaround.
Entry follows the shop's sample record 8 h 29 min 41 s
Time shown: 6 h 00 min 36 s
